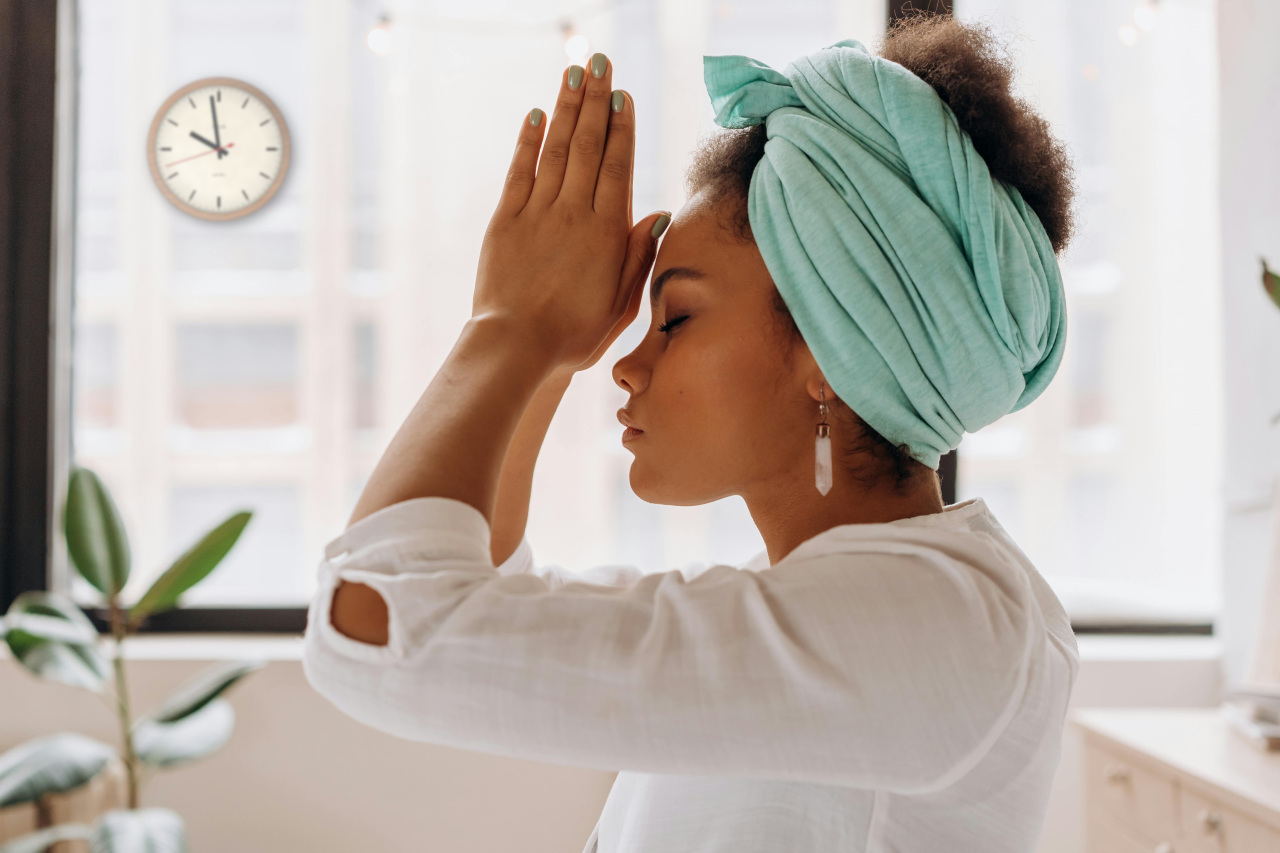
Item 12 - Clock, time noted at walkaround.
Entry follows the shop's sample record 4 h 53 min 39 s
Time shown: 9 h 58 min 42 s
